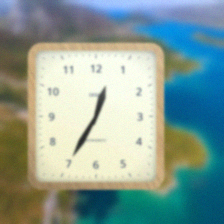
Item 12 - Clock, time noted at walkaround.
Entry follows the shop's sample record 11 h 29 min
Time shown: 12 h 35 min
